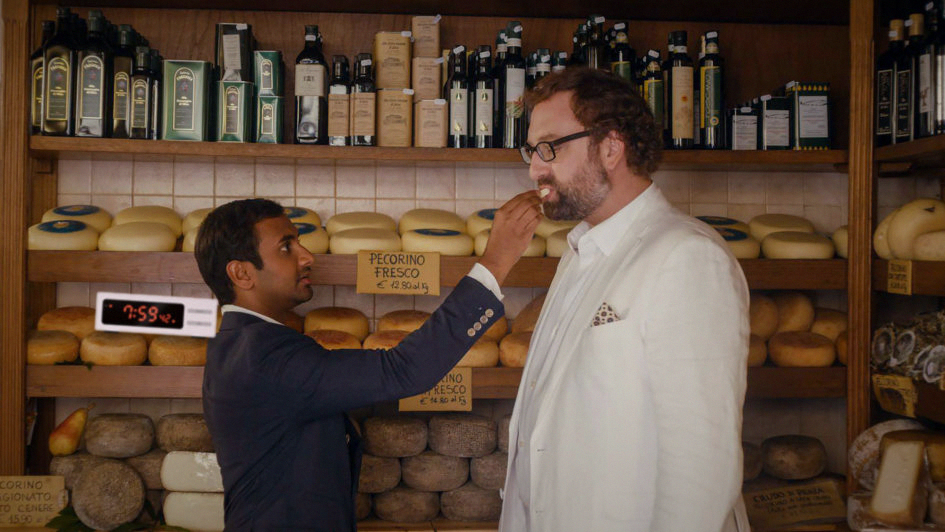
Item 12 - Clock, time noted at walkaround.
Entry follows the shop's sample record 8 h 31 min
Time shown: 7 h 59 min
